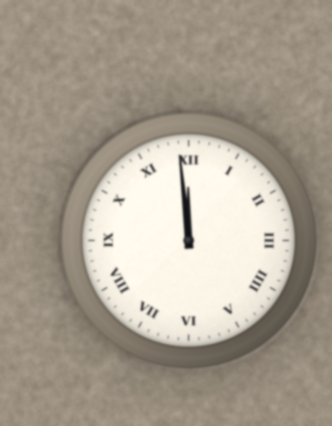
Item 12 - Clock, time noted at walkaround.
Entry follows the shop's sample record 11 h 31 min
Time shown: 11 h 59 min
